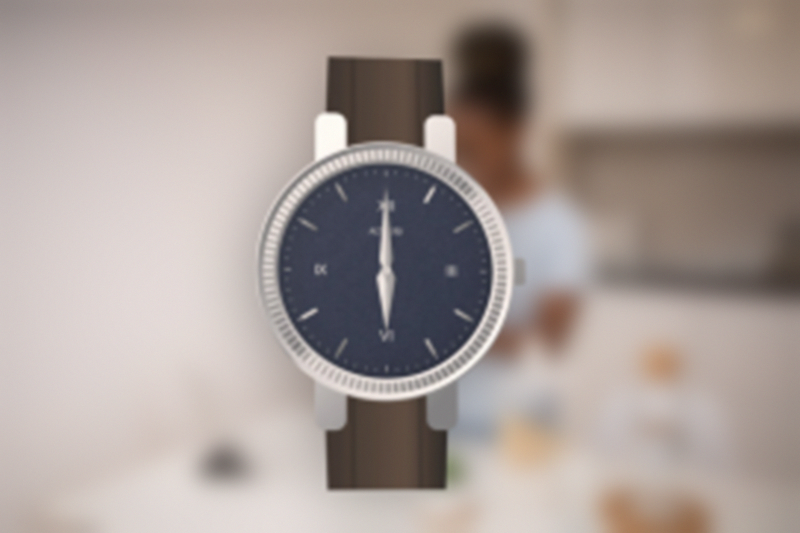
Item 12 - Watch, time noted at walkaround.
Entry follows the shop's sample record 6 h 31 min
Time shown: 6 h 00 min
